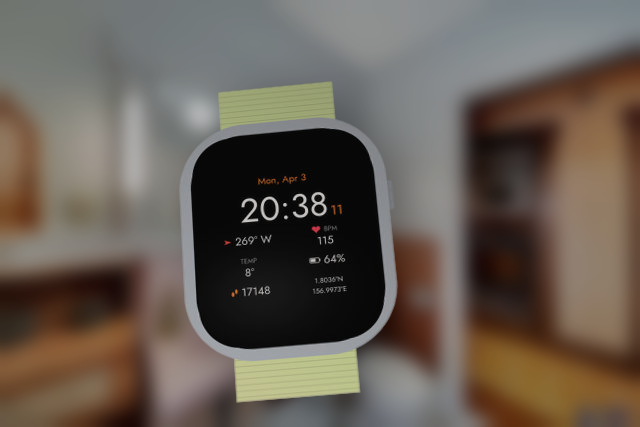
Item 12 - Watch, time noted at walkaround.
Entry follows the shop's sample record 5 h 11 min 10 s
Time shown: 20 h 38 min 11 s
